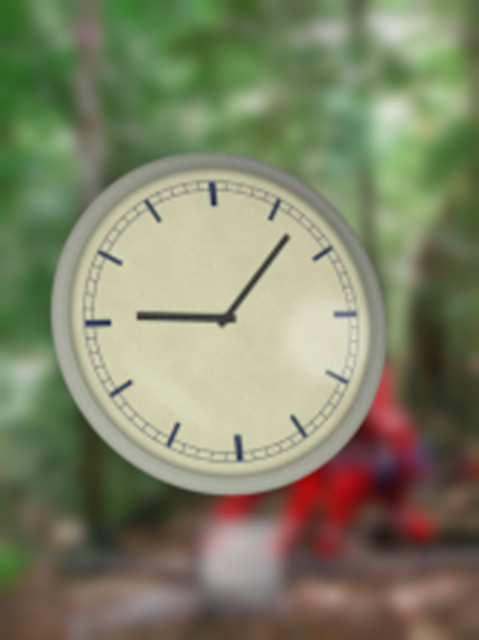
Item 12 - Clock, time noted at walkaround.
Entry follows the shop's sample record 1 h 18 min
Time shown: 9 h 07 min
